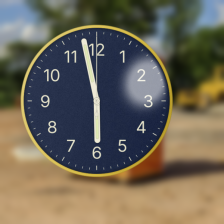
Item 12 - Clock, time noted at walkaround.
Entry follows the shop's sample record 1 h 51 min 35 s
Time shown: 5 h 58 min 00 s
